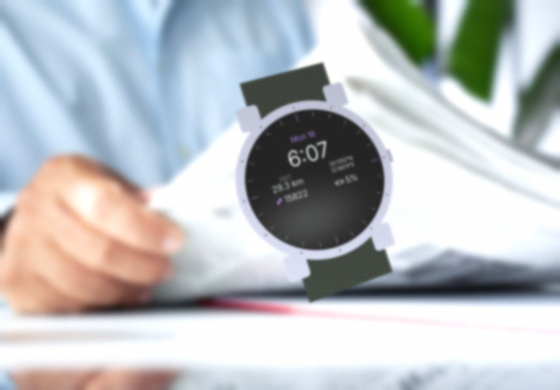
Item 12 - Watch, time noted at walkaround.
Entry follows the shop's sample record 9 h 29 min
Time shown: 6 h 07 min
